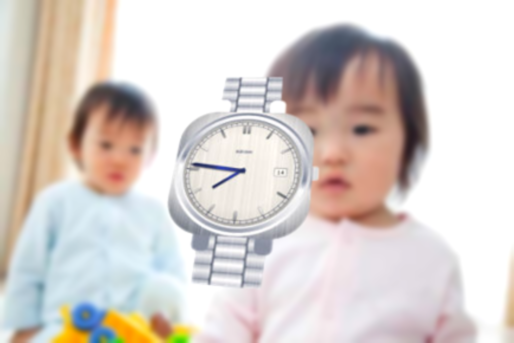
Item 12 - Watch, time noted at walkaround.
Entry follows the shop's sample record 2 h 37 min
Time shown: 7 h 46 min
